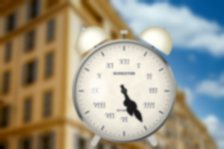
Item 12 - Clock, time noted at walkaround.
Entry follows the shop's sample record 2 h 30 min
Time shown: 5 h 25 min
